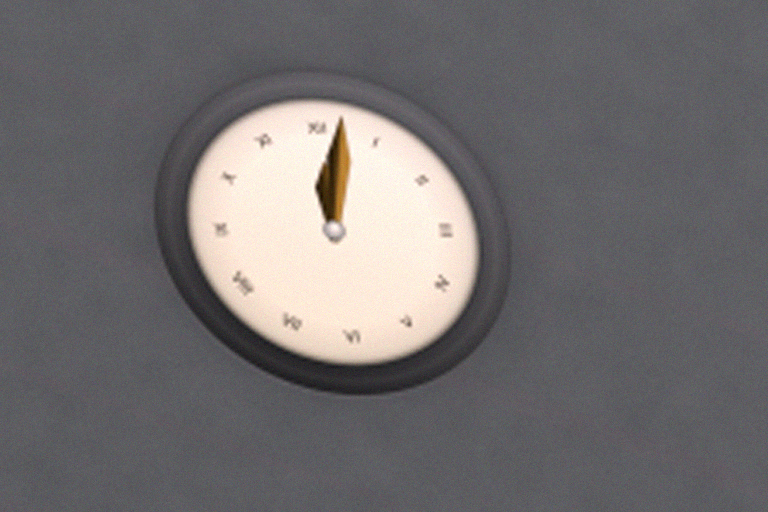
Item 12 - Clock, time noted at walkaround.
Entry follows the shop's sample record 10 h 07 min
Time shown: 12 h 02 min
